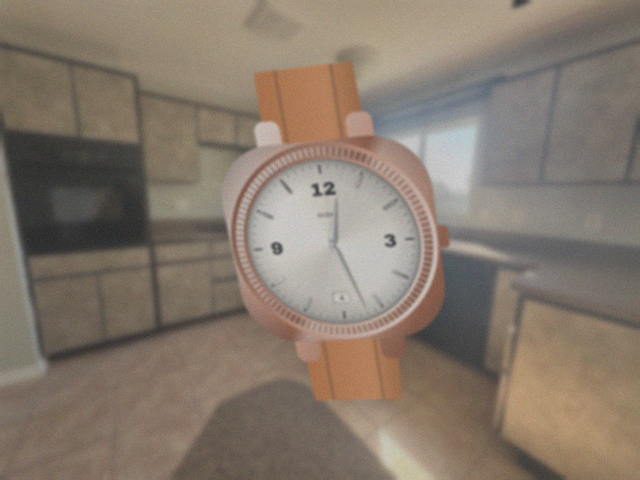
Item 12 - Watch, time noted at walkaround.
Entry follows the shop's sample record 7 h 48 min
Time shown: 12 h 27 min
